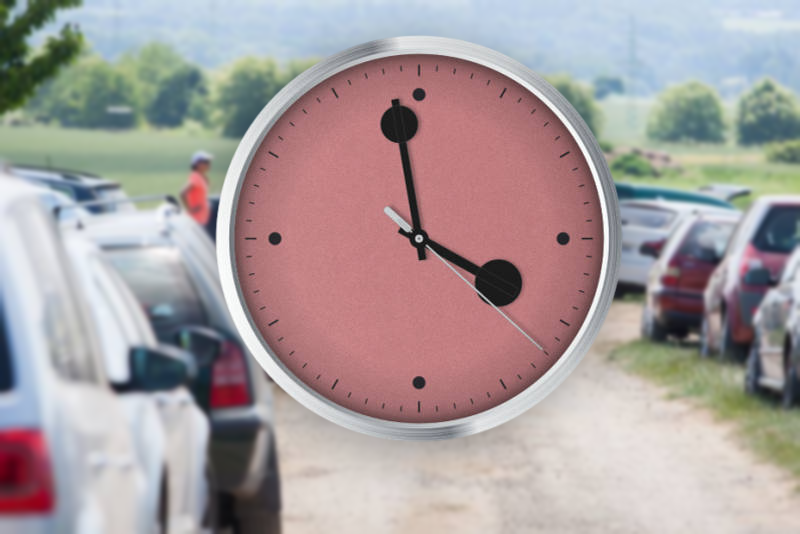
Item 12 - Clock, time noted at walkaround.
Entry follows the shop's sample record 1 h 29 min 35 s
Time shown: 3 h 58 min 22 s
